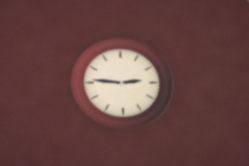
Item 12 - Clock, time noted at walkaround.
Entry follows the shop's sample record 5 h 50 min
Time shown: 2 h 46 min
